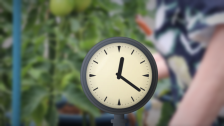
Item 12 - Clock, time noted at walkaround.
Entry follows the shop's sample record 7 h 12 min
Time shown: 12 h 21 min
